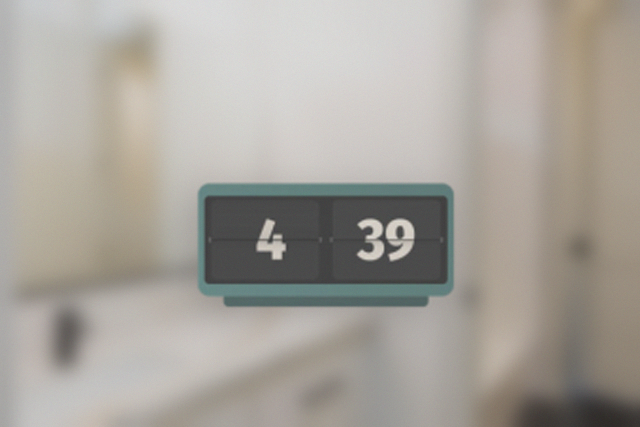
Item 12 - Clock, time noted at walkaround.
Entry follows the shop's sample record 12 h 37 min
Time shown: 4 h 39 min
